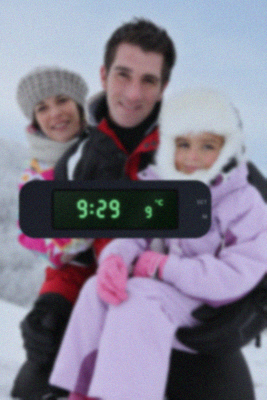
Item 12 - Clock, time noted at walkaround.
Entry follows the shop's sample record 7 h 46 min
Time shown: 9 h 29 min
